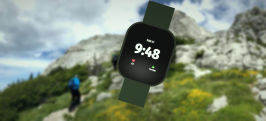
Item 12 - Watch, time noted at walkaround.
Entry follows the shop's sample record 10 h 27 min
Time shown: 9 h 48 min
